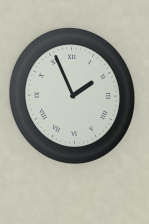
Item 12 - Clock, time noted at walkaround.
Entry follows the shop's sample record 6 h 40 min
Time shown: 1 h 56 min
